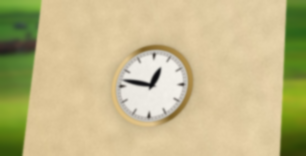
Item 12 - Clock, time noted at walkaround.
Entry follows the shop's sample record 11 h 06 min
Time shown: 12 h 47 min
